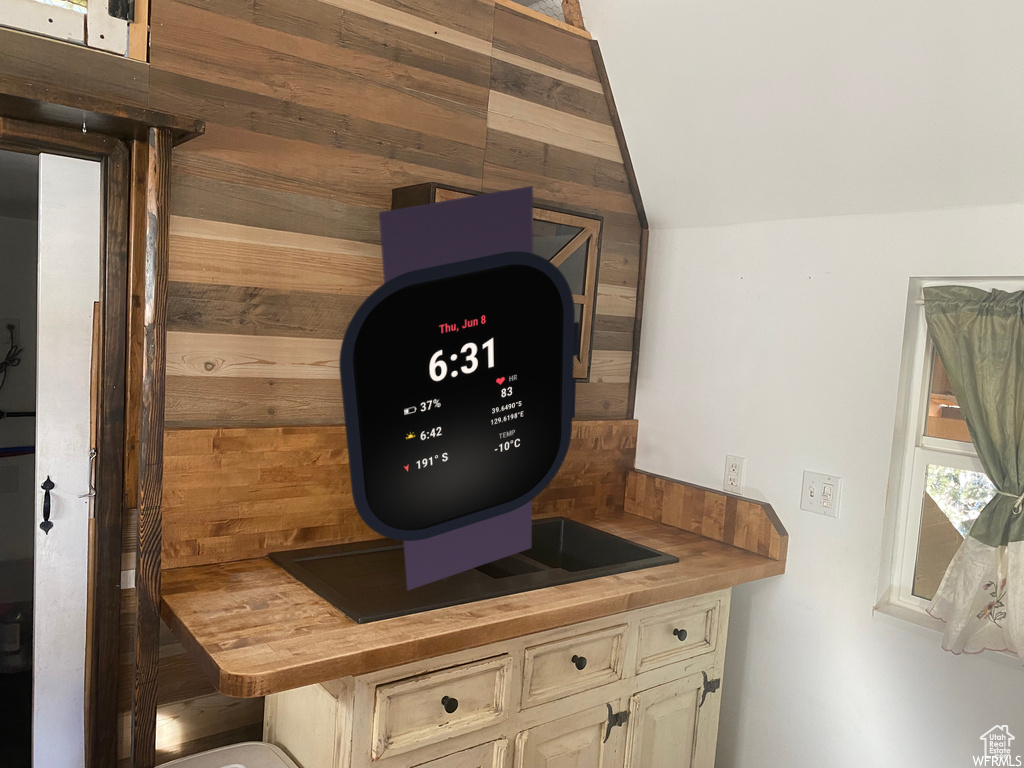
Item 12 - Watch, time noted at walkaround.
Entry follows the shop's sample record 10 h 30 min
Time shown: 6 h 31 min
